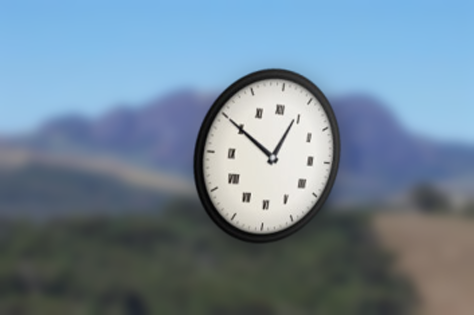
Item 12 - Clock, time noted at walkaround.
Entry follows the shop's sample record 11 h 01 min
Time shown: 12 h 50 min
